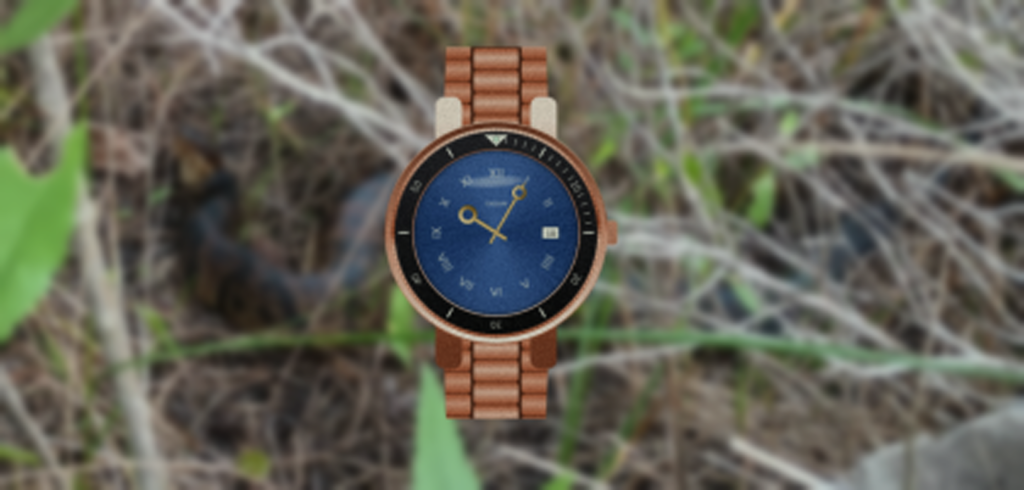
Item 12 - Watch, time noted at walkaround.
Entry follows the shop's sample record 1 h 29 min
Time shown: 10 h 05 min
